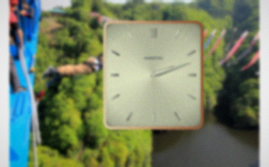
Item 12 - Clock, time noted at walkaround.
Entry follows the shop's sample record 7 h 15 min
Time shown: 2 h 12 min
